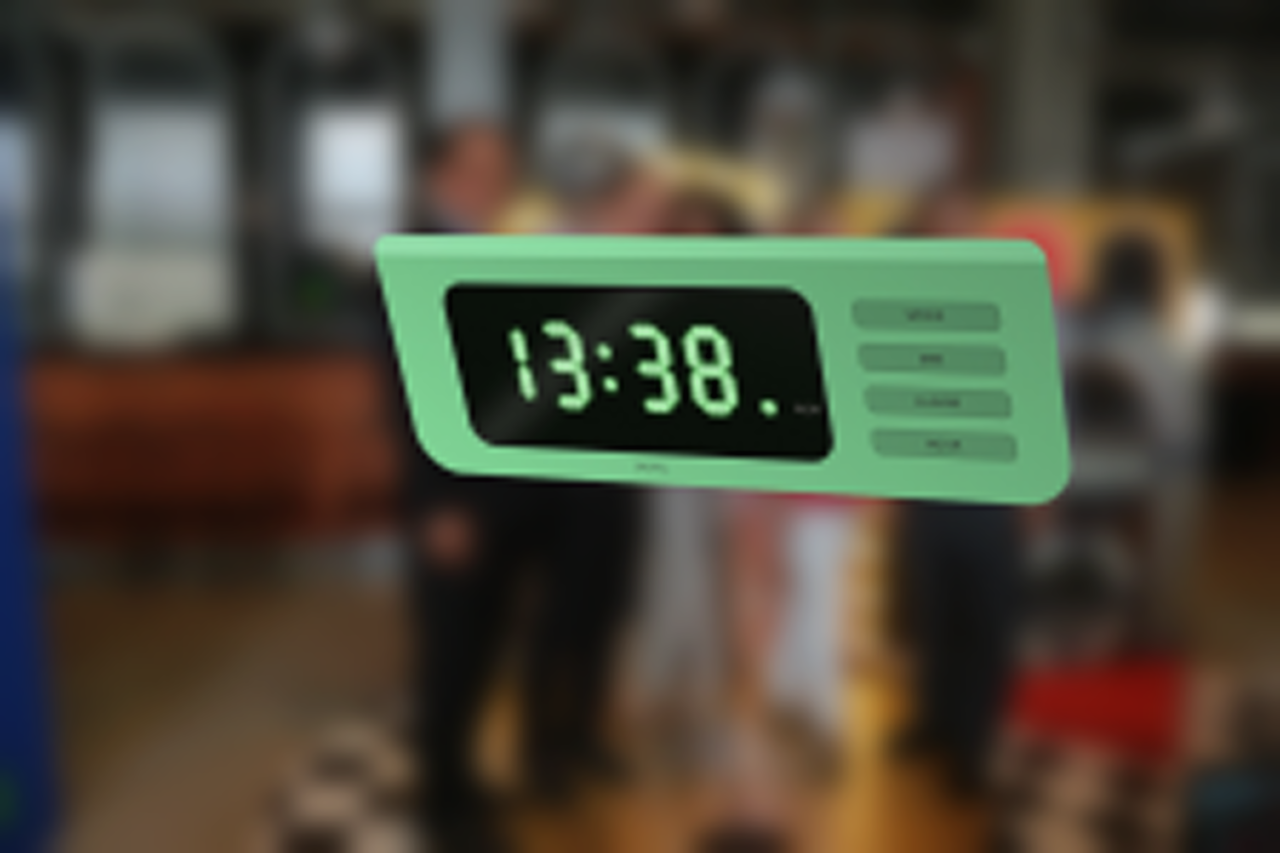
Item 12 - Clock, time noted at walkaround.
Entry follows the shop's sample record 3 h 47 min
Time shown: 13 h 38 min
